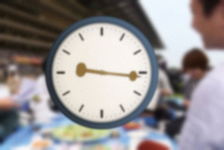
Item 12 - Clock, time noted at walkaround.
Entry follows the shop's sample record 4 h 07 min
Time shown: 9 h 16 min
